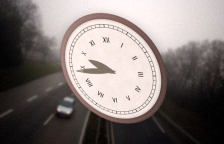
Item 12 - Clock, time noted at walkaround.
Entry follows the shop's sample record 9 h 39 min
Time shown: 9 h 44 min
